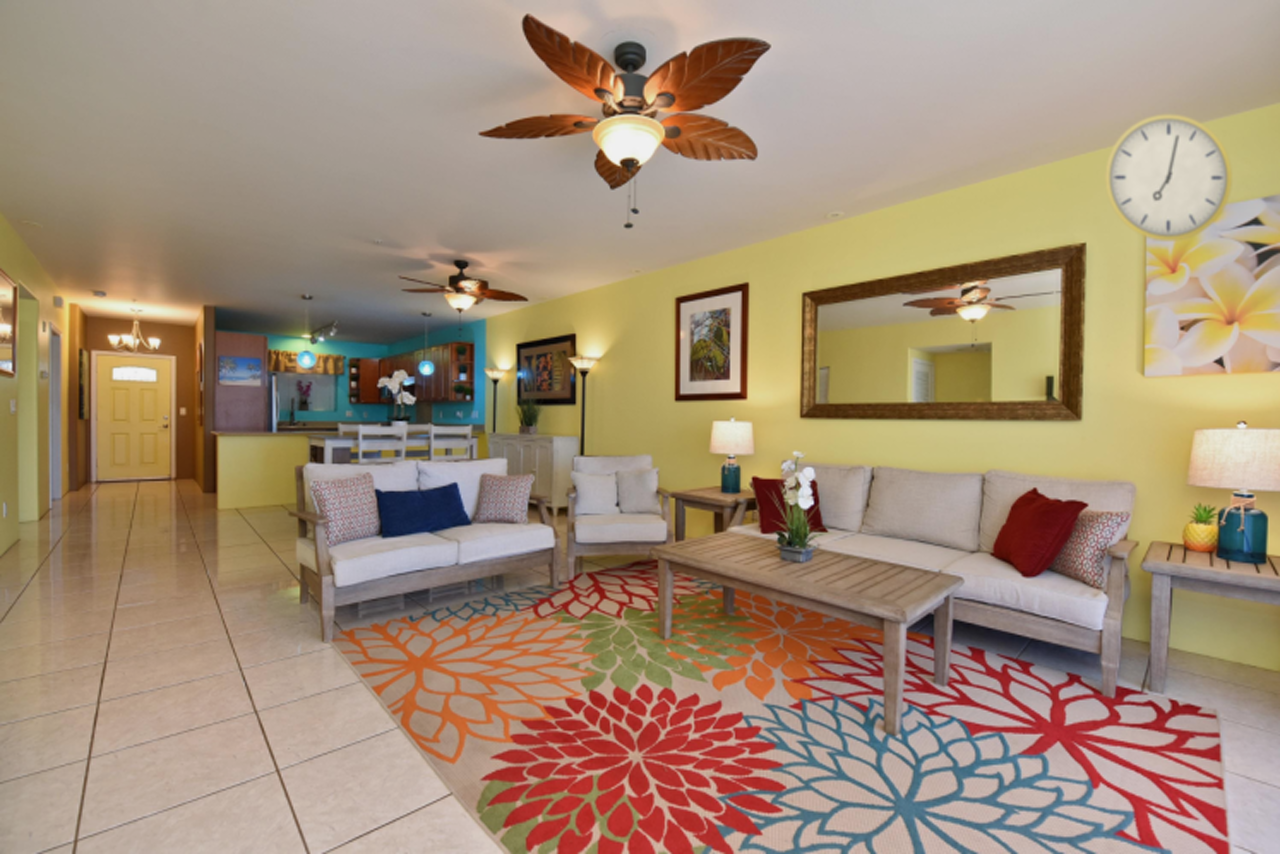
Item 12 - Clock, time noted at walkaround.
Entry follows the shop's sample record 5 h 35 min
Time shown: 7 h 02 min
